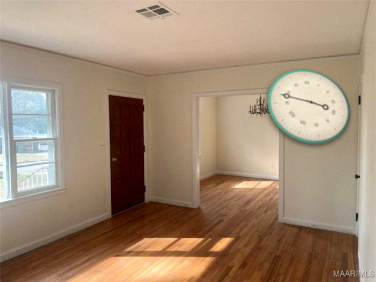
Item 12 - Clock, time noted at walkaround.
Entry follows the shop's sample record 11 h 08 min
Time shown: 3 h 48 min
